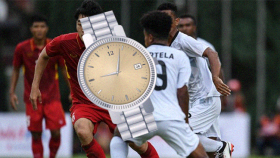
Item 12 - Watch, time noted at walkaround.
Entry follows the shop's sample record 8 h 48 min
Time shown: 9 h 04 min
